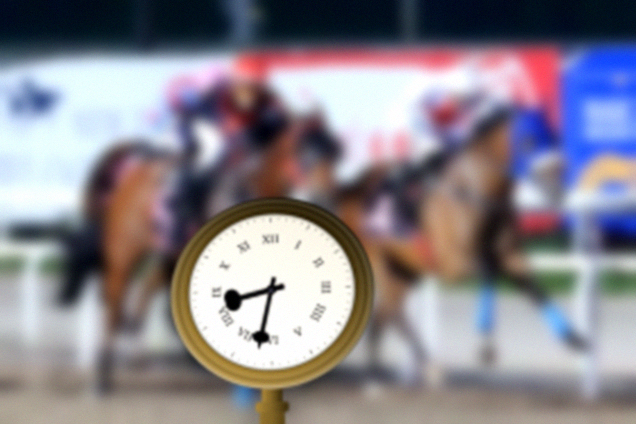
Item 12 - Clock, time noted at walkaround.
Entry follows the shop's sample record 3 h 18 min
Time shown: 8 h 32 min
